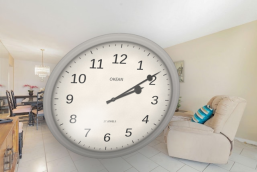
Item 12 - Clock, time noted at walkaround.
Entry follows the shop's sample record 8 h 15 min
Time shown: 2 h 09 min
